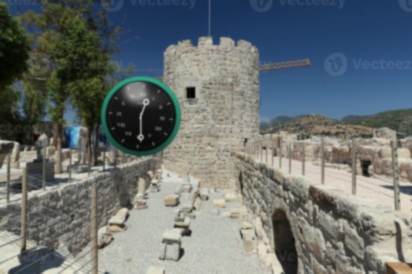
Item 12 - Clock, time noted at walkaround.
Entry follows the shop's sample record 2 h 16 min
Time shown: 12 h 29 min
